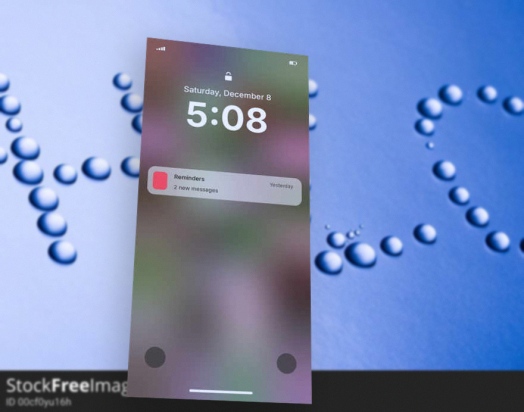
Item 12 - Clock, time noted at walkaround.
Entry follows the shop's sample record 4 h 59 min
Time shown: 5 h 08 min
